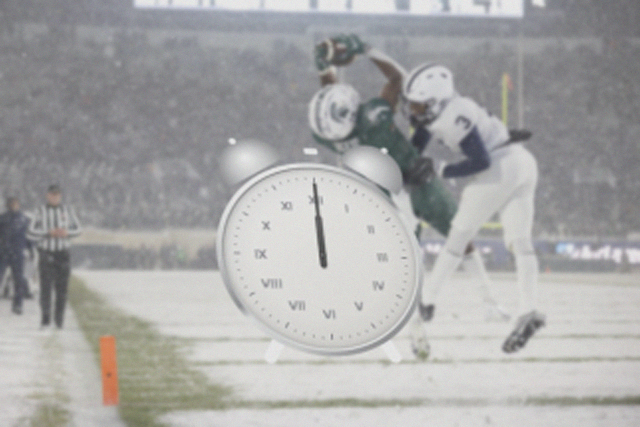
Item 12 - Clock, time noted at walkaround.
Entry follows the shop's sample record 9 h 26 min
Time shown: 12 h 00 min
